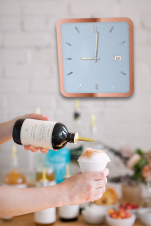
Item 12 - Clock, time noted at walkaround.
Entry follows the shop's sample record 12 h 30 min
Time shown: 9 h 01 min
